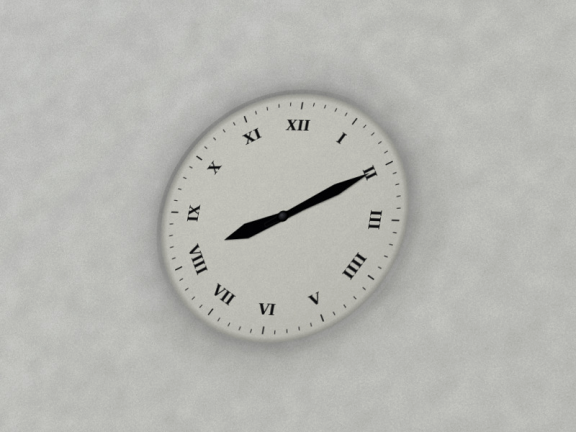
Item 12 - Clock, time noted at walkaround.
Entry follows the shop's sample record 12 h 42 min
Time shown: 8 h 10 min
